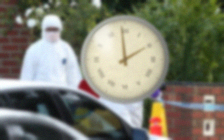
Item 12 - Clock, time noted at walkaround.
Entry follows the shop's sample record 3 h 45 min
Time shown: 1 h 59 min
